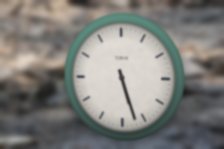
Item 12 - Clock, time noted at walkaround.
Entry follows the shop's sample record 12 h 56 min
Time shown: 5 h 27 min
